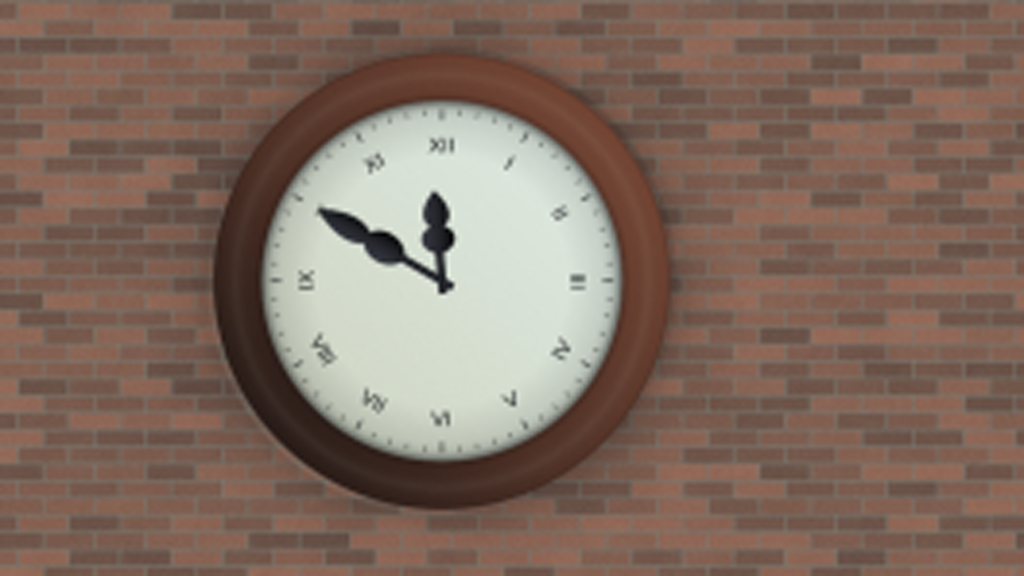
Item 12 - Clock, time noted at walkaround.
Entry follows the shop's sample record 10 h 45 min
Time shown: 11 h 50 min
